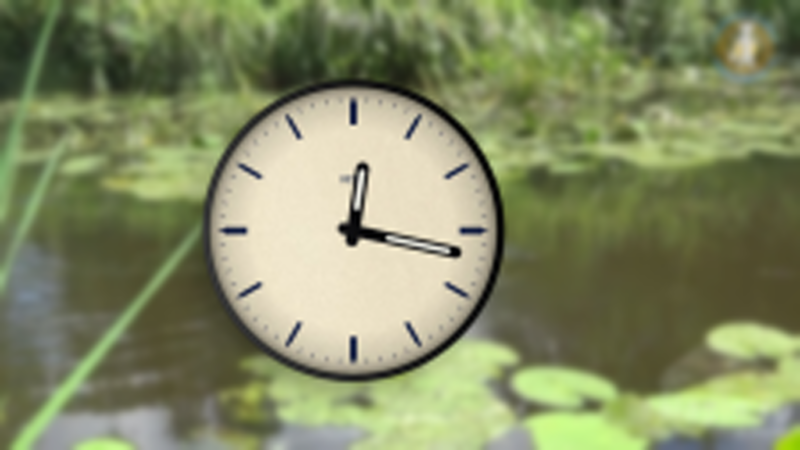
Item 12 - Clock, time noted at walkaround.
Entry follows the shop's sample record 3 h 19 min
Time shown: 12 h 17 min
